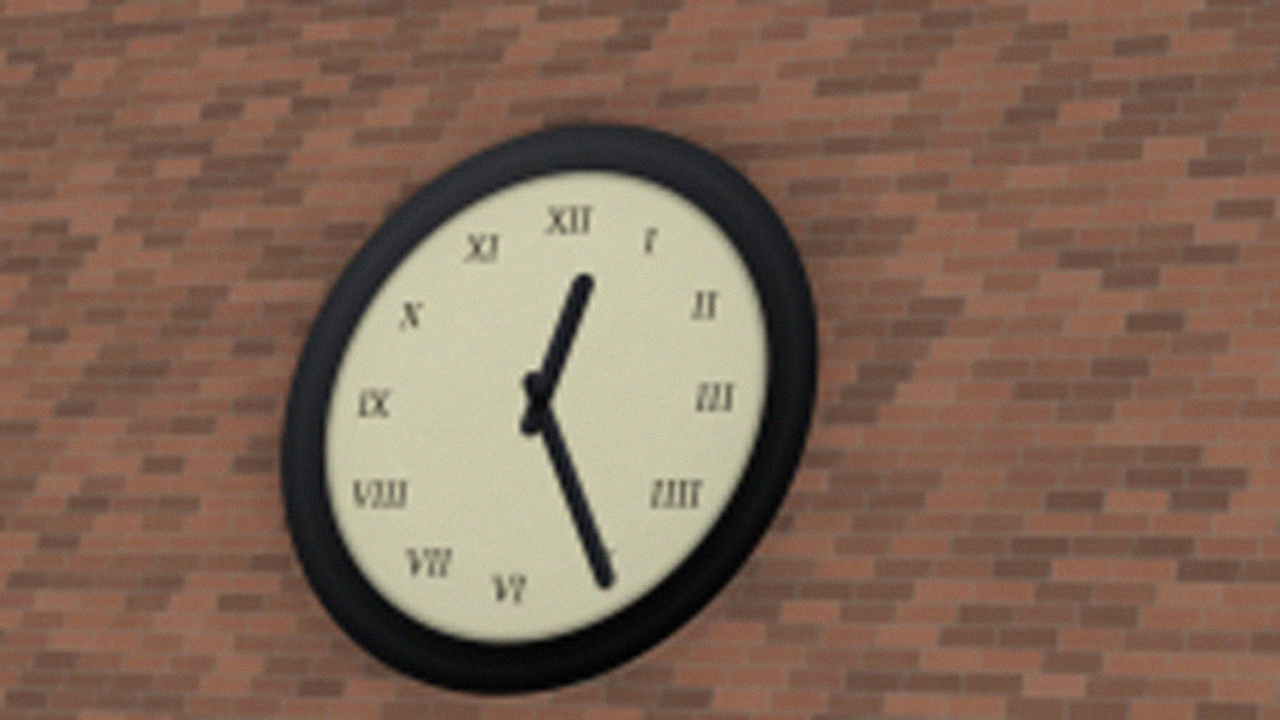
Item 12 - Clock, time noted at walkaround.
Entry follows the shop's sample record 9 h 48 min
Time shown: 12 h 25 min
